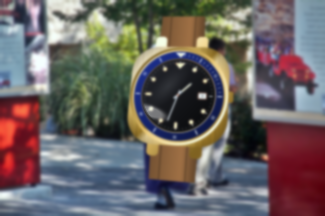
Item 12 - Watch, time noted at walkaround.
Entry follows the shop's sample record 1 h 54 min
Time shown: 1 h 33 min
